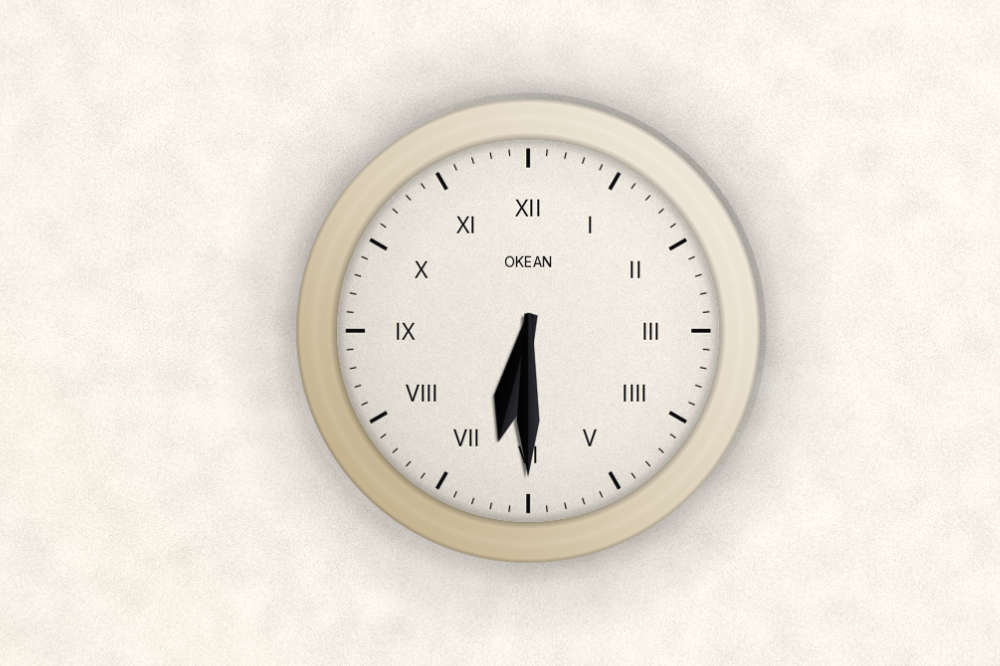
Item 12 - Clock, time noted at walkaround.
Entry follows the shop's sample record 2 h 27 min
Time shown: 6 h 30 min
